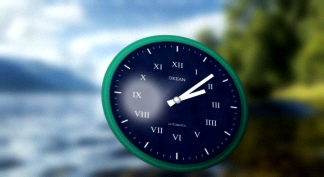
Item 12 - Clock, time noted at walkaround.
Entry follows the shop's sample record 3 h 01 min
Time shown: 2 h 08 min
